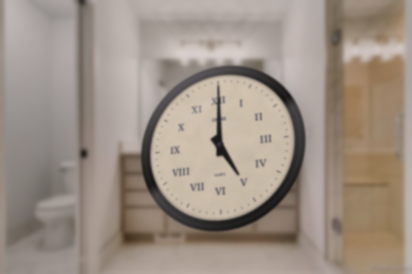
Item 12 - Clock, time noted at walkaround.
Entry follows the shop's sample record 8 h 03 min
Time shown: 5 h 00 min
